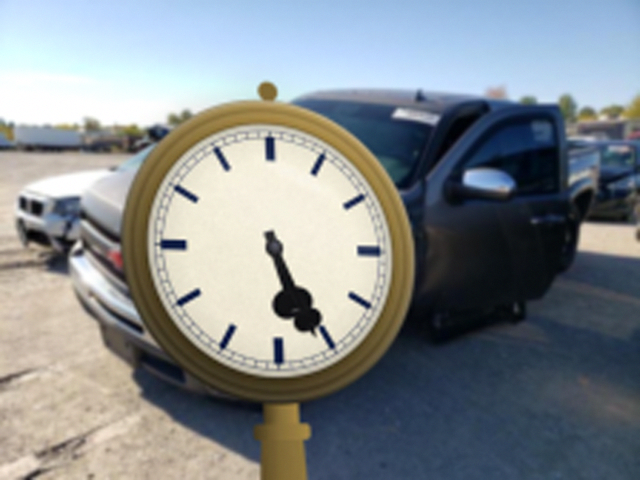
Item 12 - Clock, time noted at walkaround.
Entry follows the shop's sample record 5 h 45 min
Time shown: 5 h 26 min
